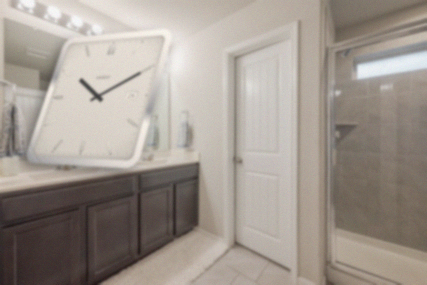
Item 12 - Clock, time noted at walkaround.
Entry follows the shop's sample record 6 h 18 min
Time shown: 10 h 10 min
